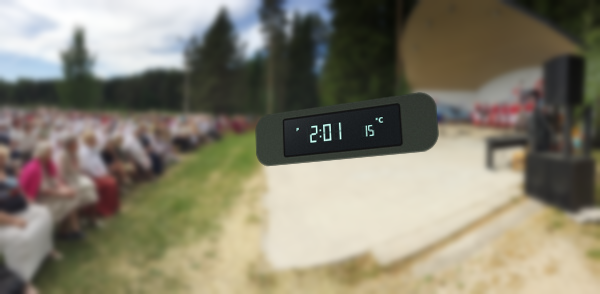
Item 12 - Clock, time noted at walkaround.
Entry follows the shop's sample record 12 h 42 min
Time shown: 2 h 01 min
